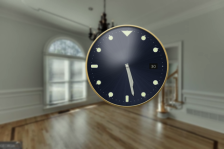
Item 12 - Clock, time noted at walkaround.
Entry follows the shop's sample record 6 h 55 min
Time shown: 5 h 28 min
